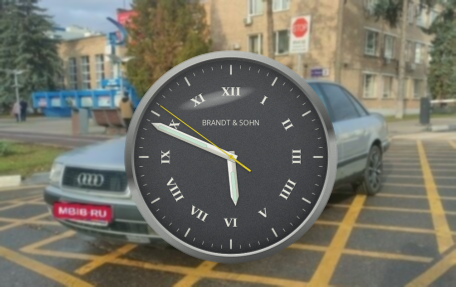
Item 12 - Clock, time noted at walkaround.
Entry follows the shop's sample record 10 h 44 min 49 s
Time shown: 5 h 48 min 51 s
